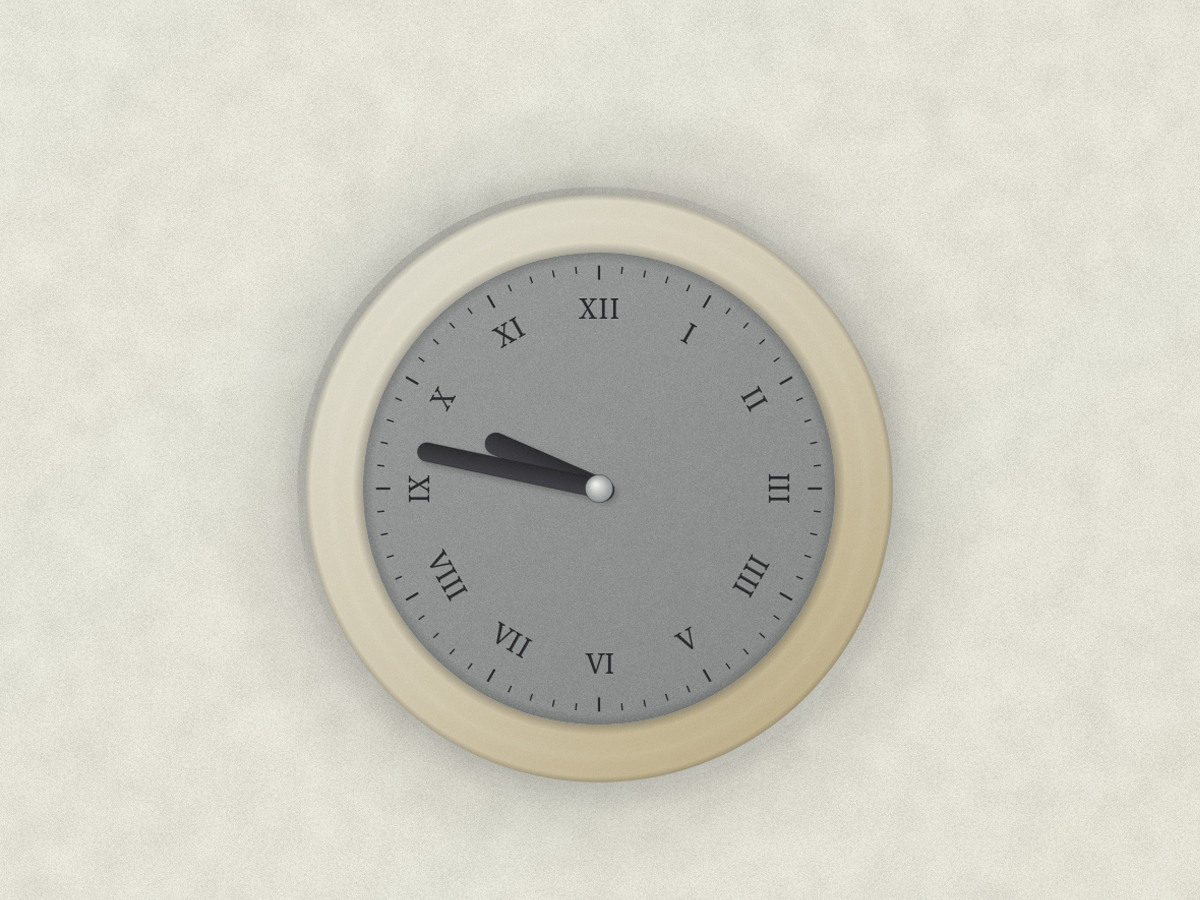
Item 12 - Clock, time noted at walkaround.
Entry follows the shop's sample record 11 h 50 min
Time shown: 9 h 47 min
